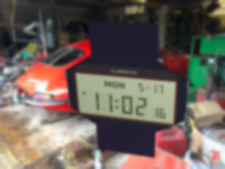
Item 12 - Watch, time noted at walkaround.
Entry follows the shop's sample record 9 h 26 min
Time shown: 11 h 02 min
